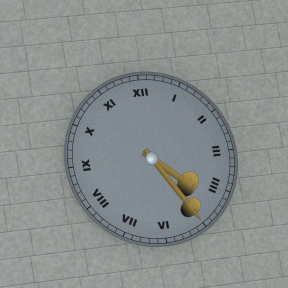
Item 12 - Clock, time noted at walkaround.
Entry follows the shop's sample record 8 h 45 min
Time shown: 4 h 25 min
